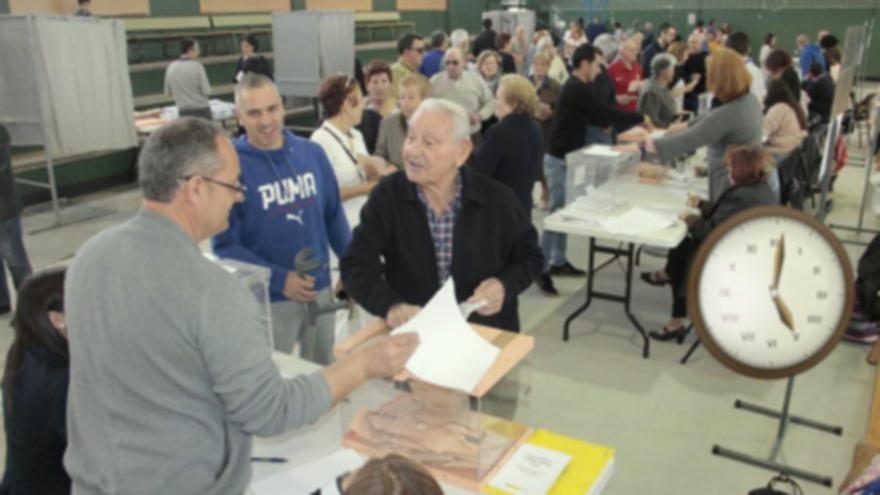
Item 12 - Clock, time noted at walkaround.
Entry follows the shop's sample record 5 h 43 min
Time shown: 5 h 01 min
